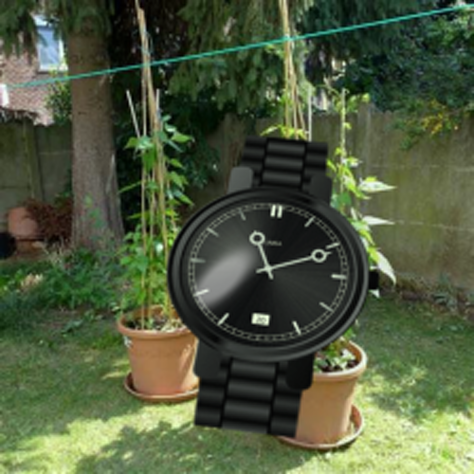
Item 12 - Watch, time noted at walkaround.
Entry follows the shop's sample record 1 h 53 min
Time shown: 11 h 11 min
